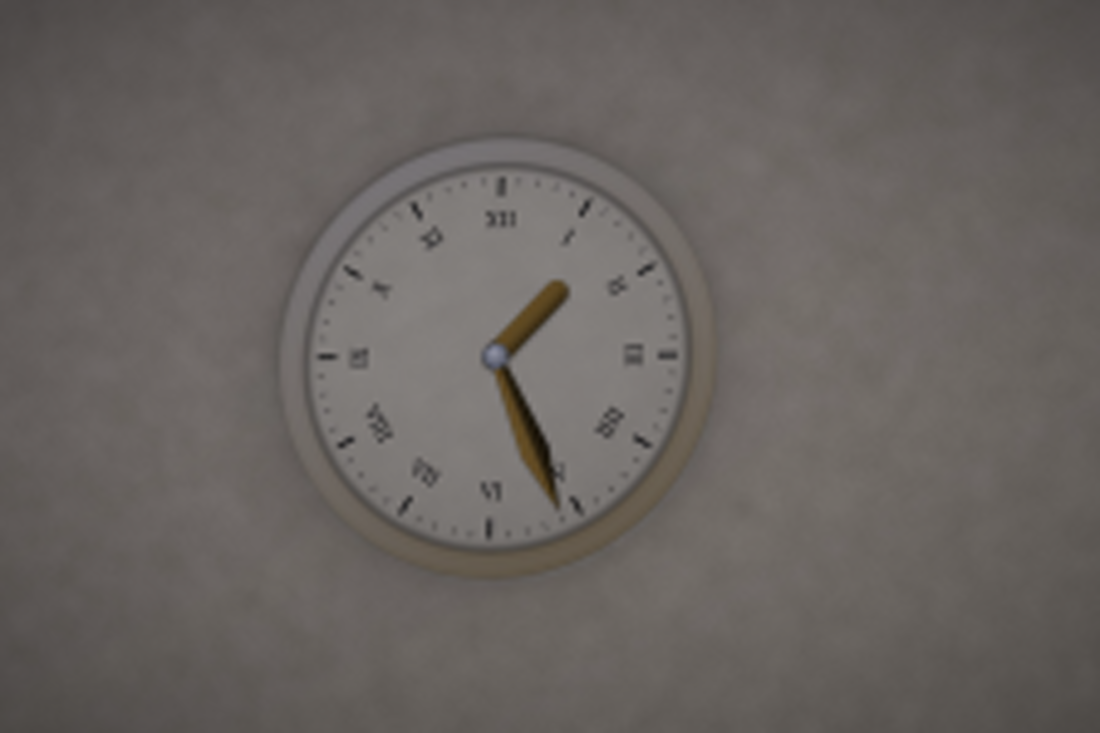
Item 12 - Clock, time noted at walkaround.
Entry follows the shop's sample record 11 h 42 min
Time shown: 1 h 26 min
